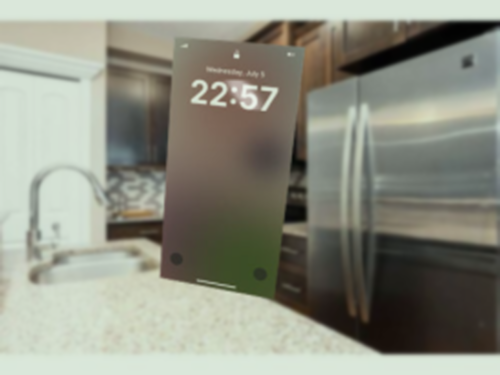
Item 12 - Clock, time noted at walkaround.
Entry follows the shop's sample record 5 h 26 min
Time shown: 22 h 57 min
